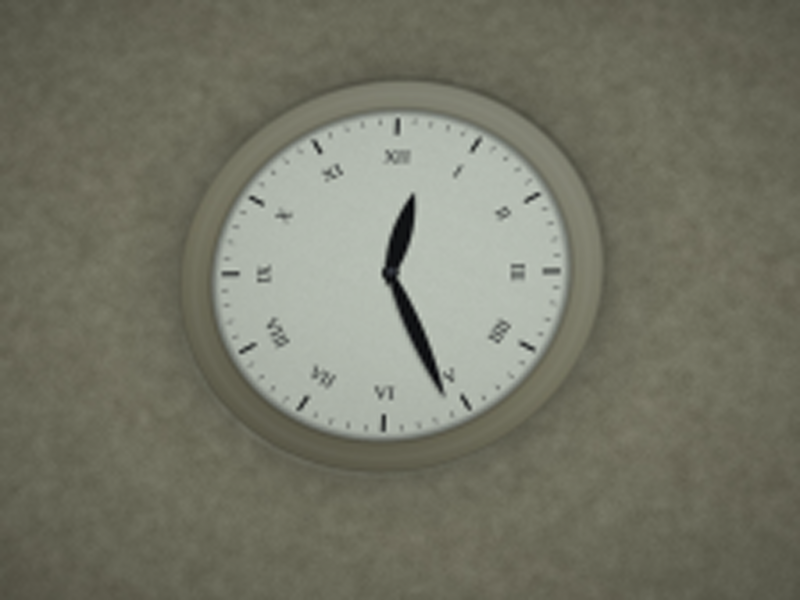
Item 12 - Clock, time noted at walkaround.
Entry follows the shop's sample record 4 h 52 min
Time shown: 12 h 26 min
